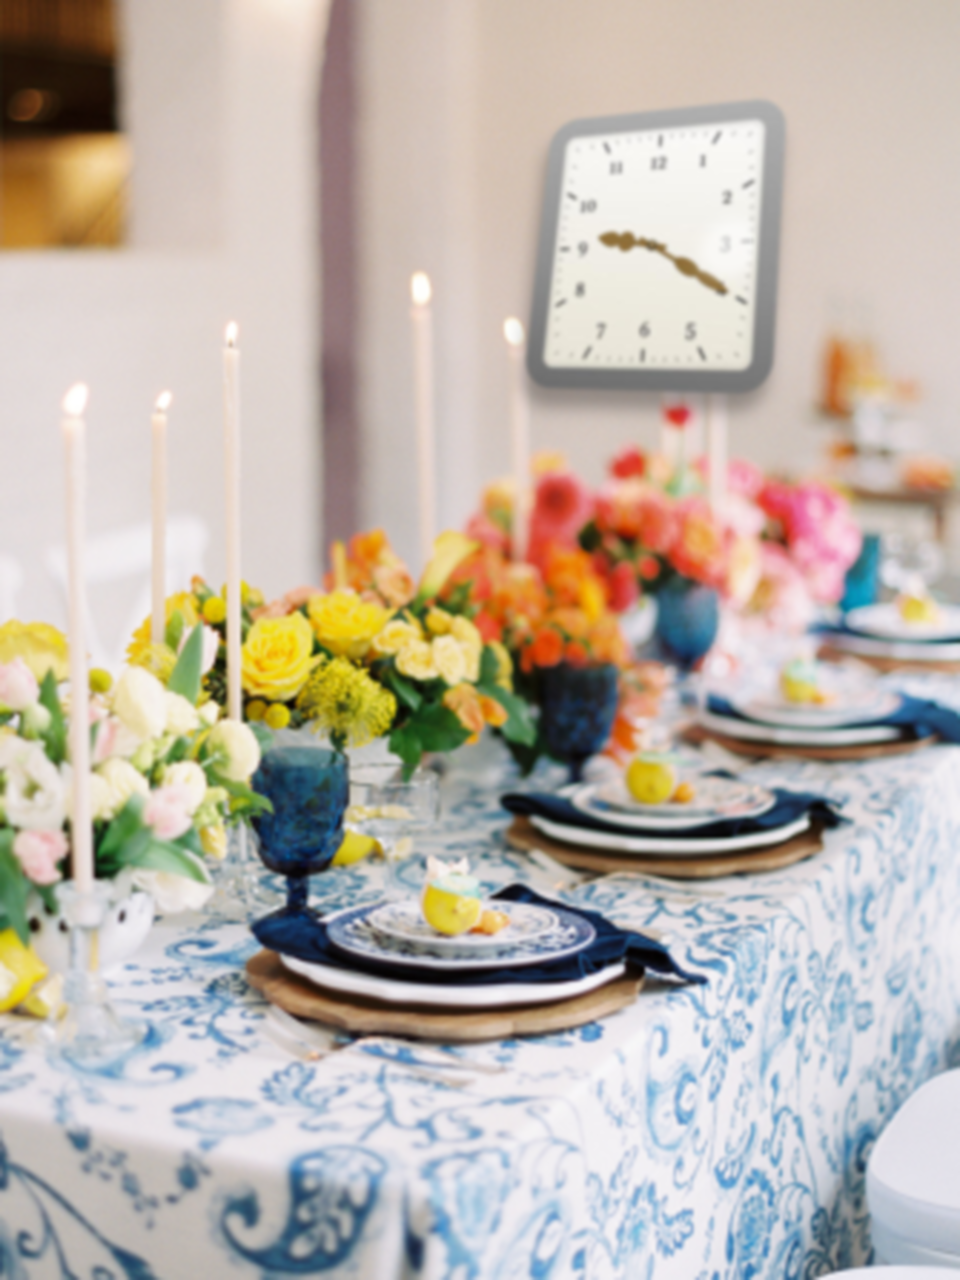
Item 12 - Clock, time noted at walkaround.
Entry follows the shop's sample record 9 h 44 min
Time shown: 9 h 20 min
